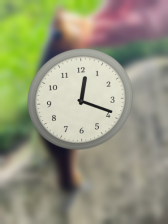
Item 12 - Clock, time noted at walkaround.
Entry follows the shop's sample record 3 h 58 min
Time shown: 12 h 19 min
